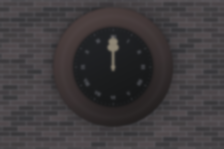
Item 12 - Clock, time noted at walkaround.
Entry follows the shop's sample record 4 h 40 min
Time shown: 12 h 00 min
